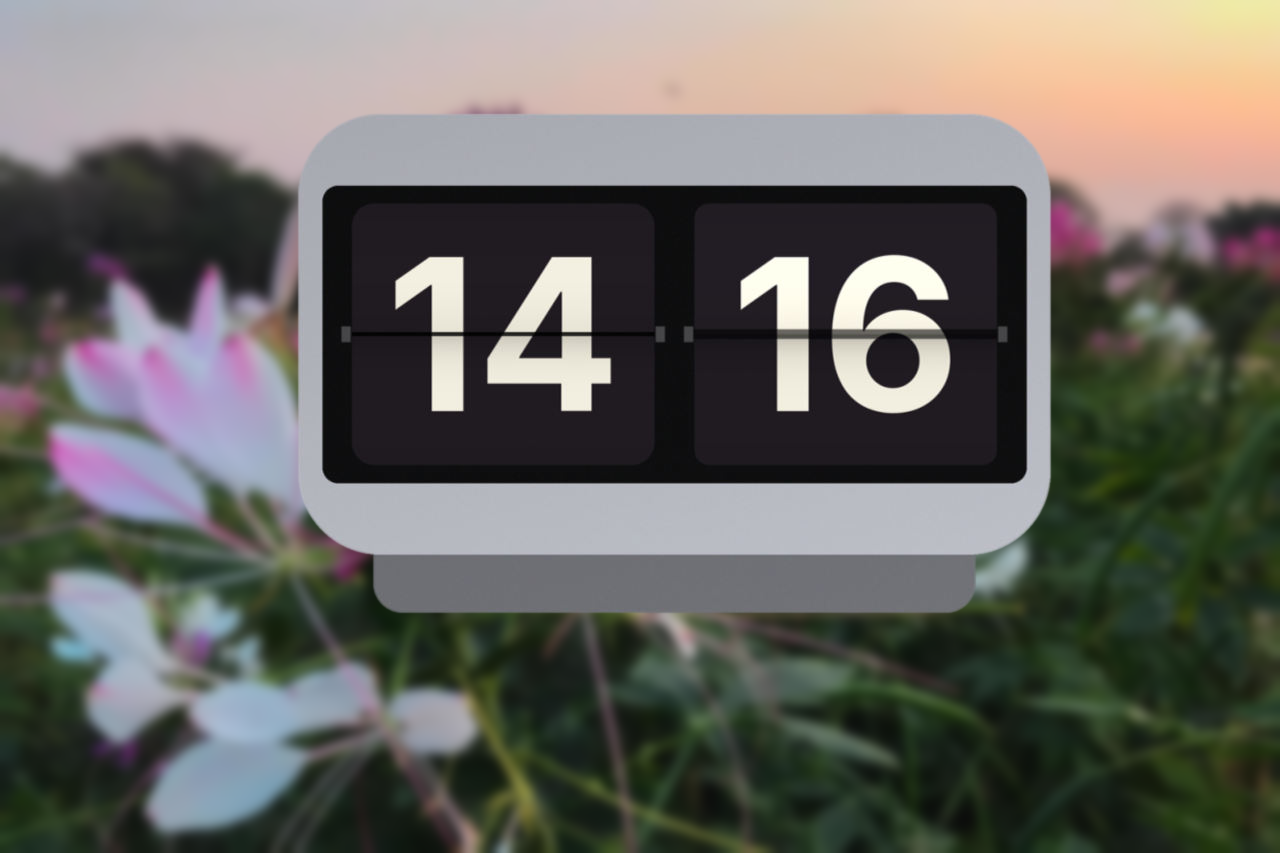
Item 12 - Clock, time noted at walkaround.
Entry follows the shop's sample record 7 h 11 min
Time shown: 14 h 16 min
